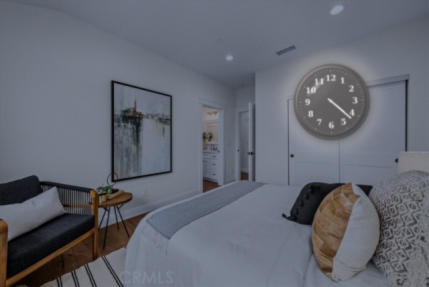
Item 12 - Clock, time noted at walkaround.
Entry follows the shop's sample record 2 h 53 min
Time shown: 4 h 22 min
